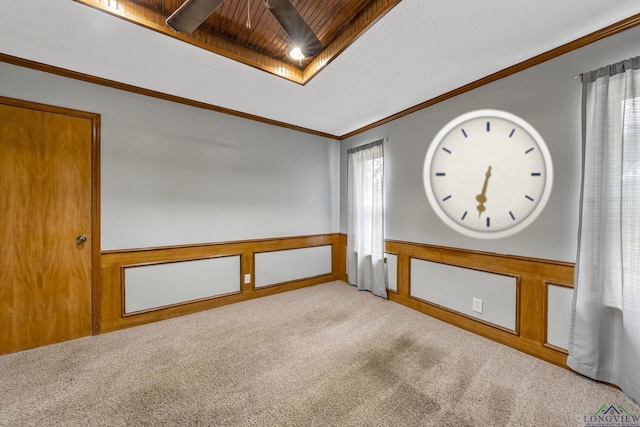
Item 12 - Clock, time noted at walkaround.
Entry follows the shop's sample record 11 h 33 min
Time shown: 6 h 32 min
